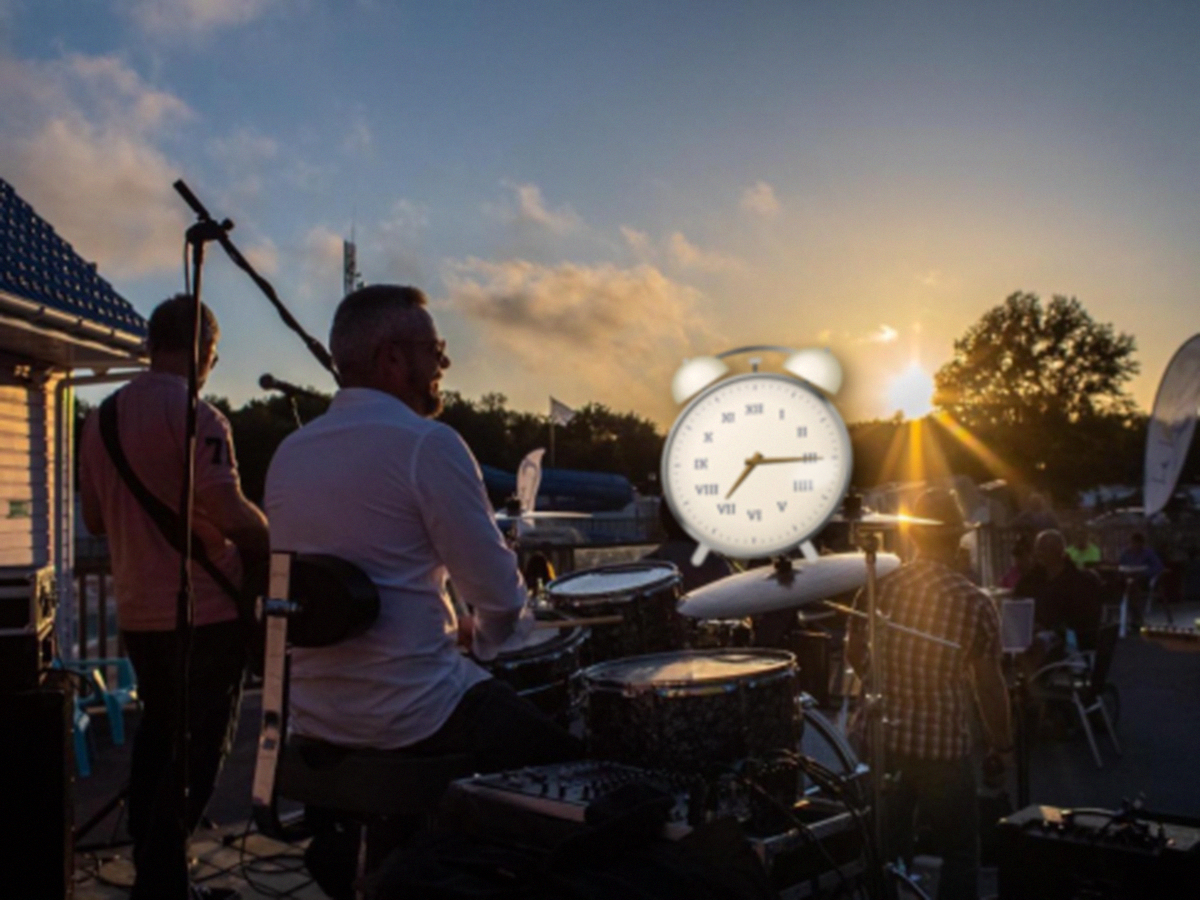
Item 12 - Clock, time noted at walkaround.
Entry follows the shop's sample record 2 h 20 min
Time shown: 7 h 15 min
